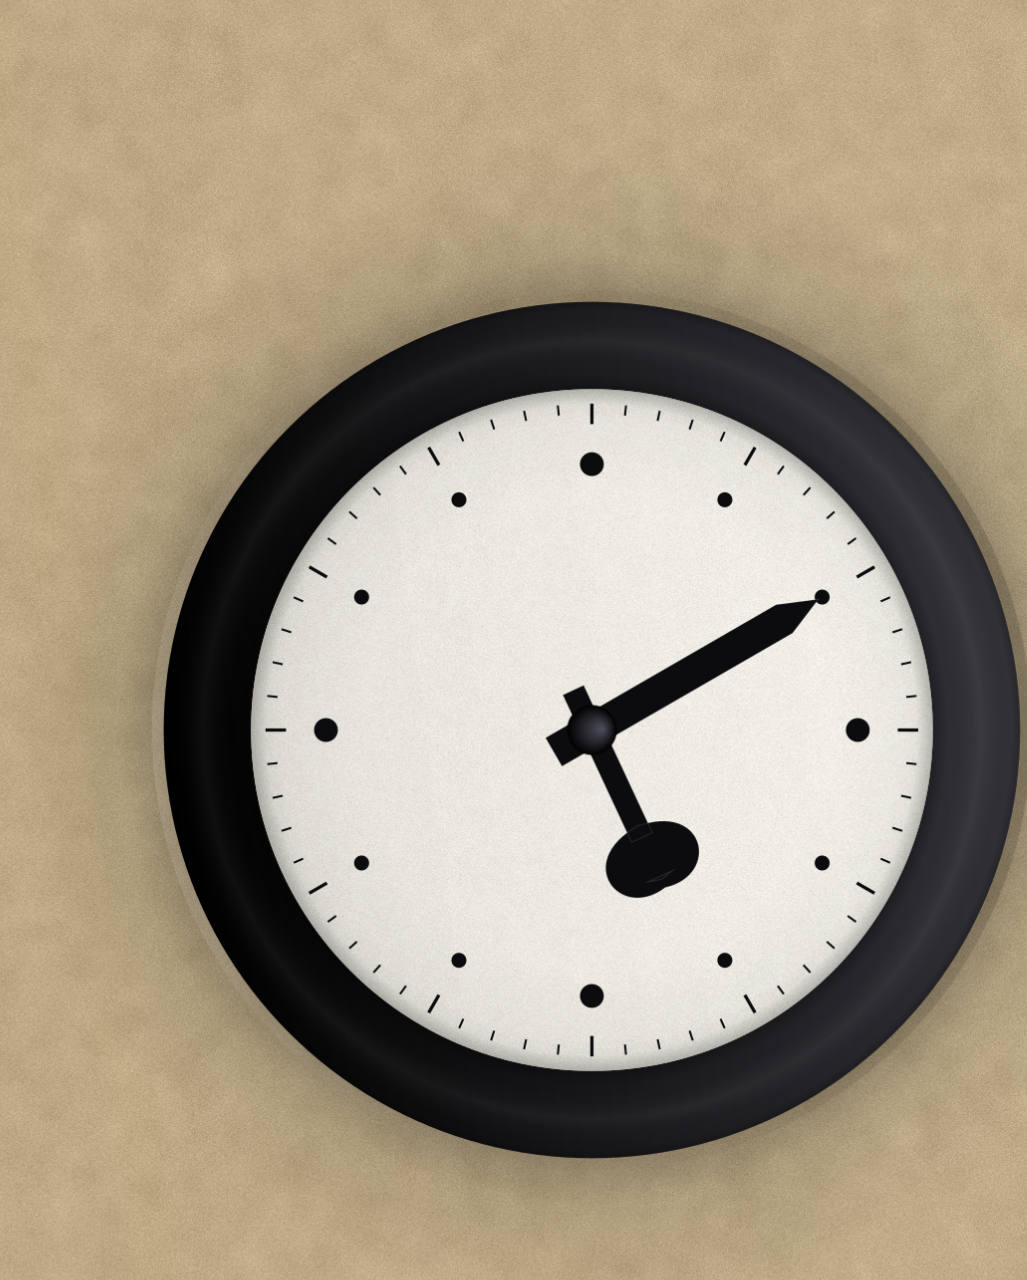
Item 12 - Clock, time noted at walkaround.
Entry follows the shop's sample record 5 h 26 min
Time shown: 5 h 10 min
